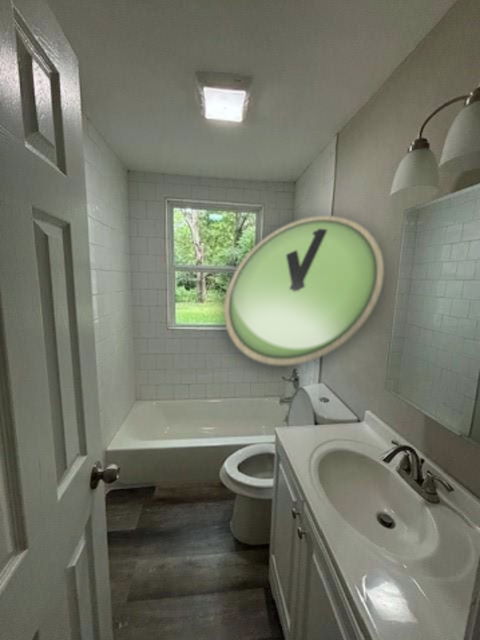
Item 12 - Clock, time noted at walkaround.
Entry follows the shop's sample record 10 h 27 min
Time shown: 11 h 01 min
